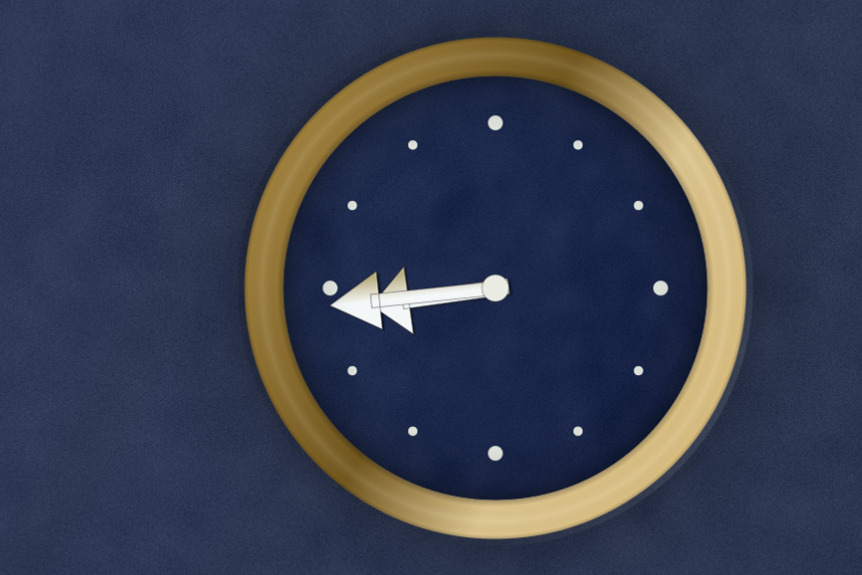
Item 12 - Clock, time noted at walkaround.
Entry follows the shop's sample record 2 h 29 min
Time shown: 8 h 44 min
